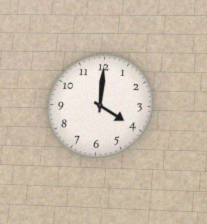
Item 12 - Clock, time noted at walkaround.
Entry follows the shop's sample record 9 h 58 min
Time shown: 4 h 00 min
